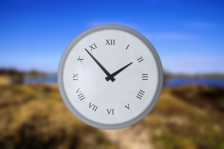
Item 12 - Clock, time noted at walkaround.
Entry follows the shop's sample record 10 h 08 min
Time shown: 1 h 53 min
